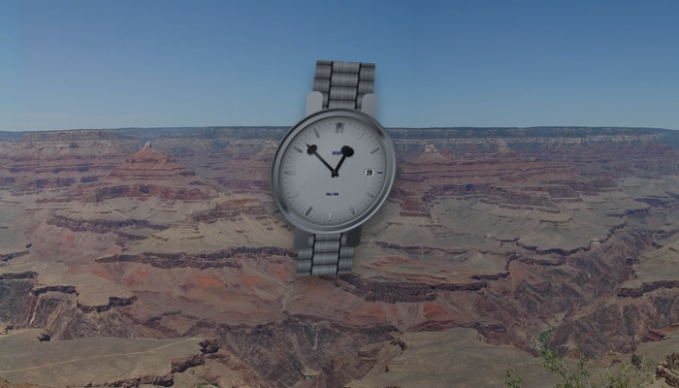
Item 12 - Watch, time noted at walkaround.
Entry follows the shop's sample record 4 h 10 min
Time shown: 12 h 52 min
